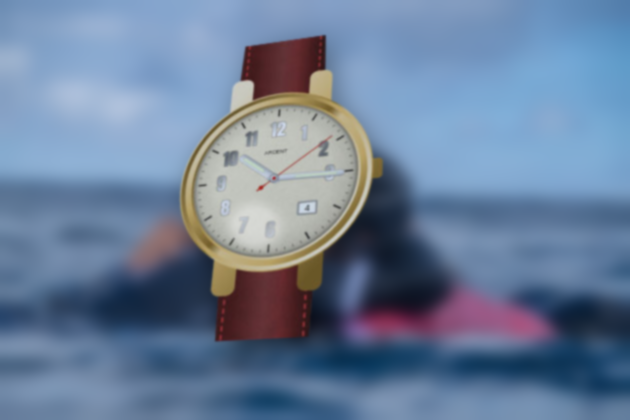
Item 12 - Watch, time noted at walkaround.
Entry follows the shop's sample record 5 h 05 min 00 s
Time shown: 10 h 15 min 09 s
